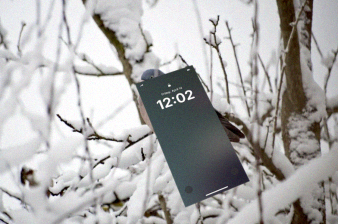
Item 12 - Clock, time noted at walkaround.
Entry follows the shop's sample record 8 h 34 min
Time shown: 12 h 02 min
